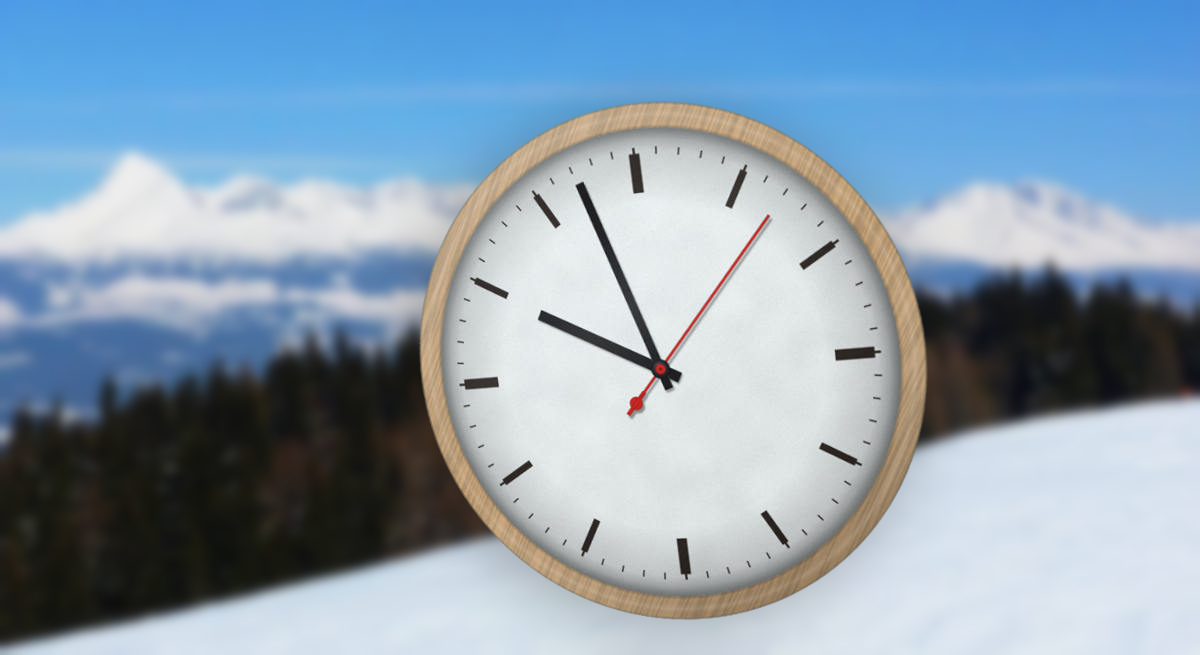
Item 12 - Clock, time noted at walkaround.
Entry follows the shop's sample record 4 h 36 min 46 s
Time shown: 9 h 57 min 07 s
